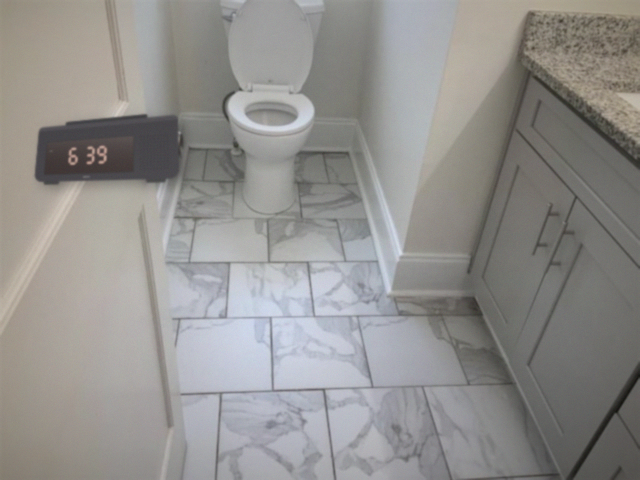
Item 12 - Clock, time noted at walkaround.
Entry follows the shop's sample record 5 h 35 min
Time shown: 6 h 39 min
